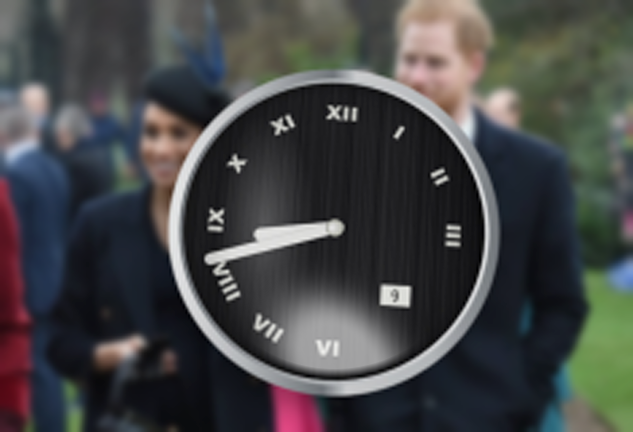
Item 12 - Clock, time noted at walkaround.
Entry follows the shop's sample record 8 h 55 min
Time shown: 8 h 42 min
